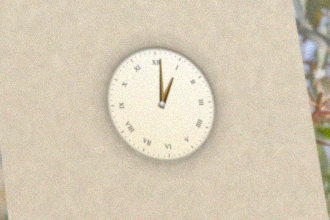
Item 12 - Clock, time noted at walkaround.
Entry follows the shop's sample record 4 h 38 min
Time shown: 1 h 01 min
